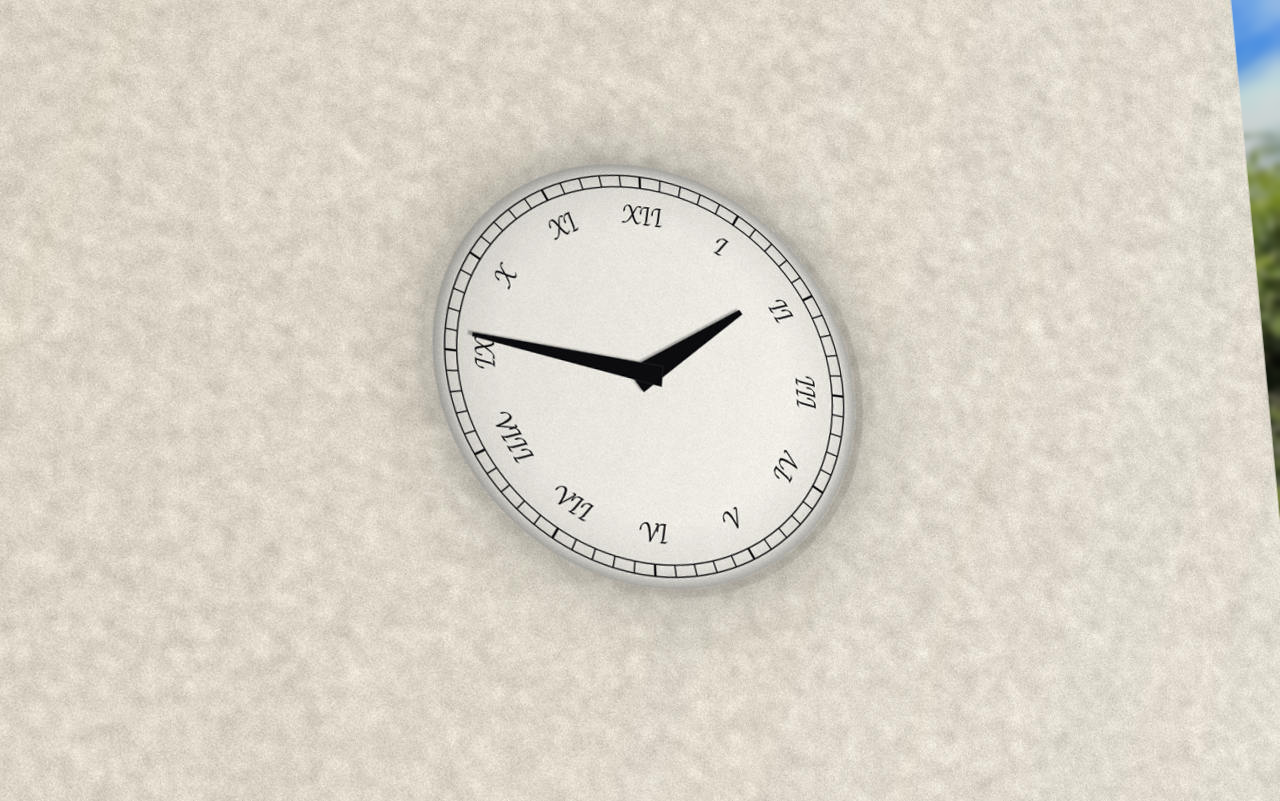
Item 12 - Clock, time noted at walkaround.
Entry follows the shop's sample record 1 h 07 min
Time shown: 1 h 46 min
